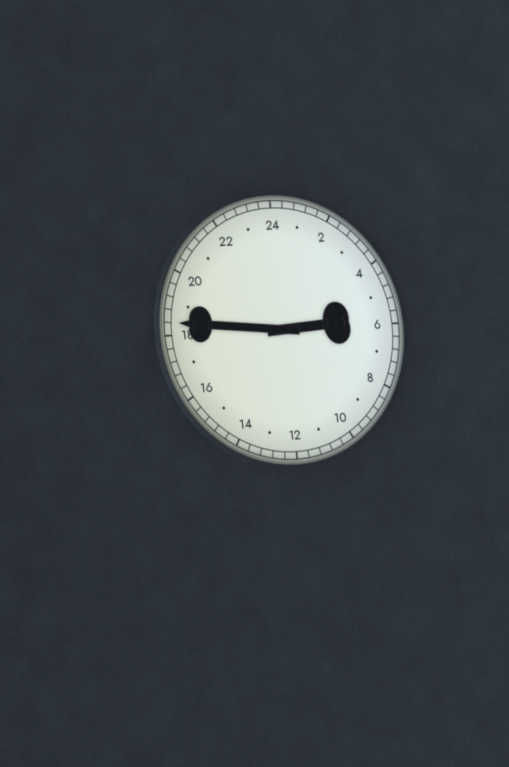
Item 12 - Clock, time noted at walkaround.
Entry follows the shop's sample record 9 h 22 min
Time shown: 5 h 46 min
